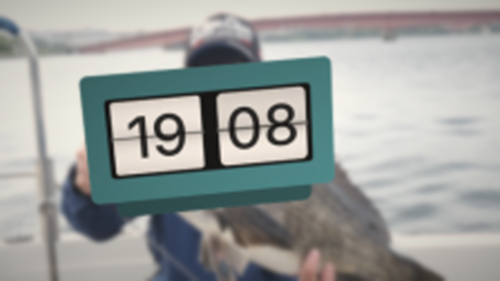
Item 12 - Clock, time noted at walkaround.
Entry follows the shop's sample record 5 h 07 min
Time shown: 19 h 08 min
